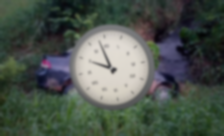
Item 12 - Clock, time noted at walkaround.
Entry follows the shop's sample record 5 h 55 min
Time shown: 9 h 58 min
